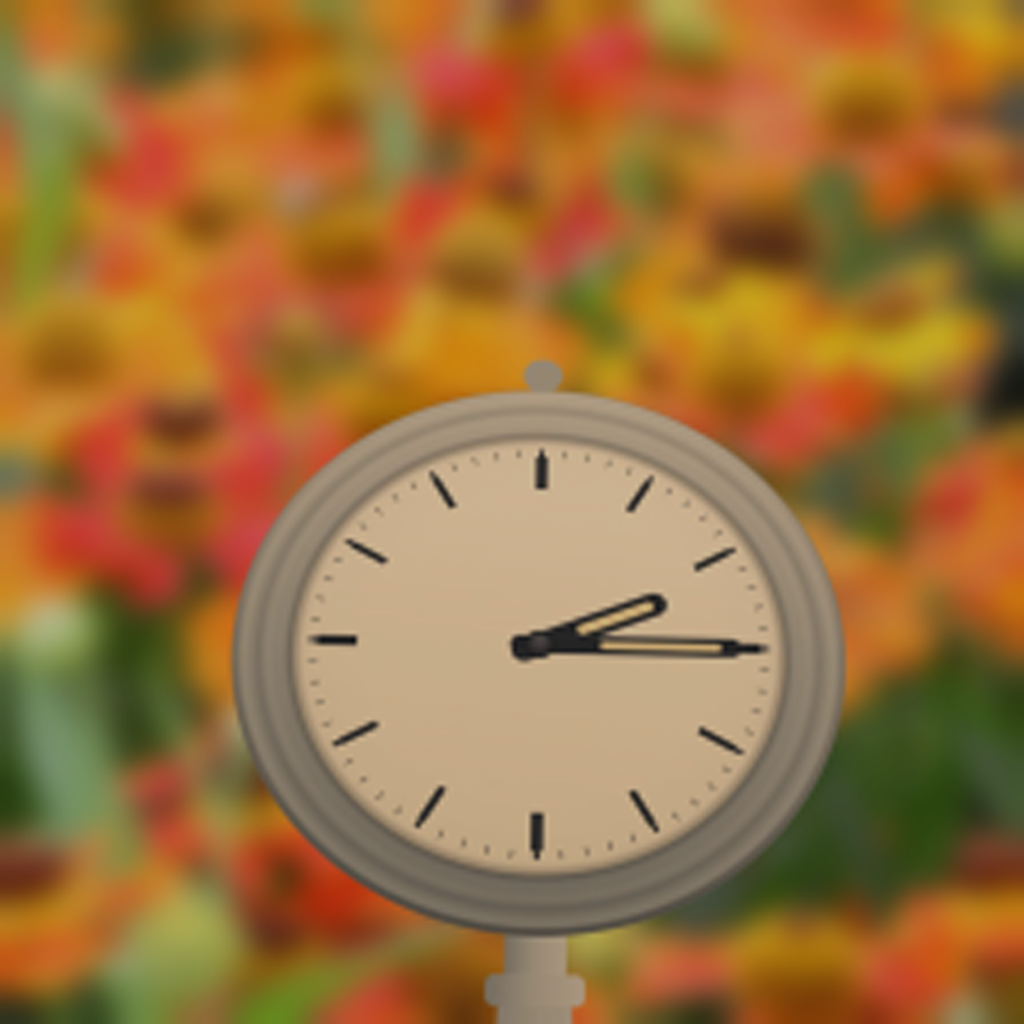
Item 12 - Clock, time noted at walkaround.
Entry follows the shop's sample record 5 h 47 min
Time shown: 2 h 15 min
